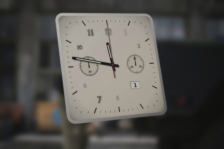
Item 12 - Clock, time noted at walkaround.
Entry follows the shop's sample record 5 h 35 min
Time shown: 11 h 47 min
